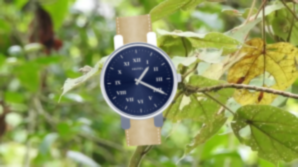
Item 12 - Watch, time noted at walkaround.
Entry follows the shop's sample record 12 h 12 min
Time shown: 1 h 20 min
